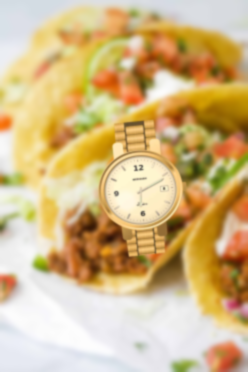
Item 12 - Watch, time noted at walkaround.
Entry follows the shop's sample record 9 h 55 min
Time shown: 6 h 11 min
